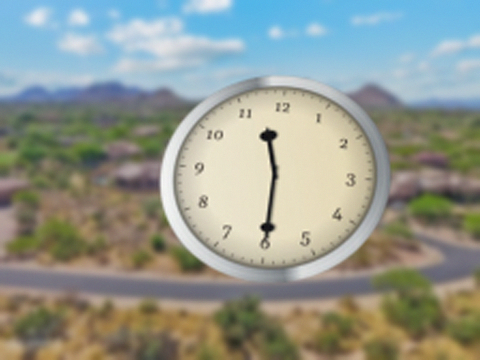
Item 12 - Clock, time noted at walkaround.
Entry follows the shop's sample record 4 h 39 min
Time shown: 11 h 30 min
